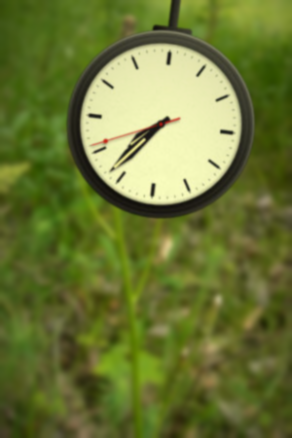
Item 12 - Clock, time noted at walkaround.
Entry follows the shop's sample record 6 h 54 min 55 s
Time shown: 7 h 36 min 41 s
